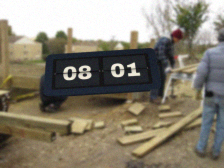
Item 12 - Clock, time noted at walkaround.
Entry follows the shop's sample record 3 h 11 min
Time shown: 8 h 01 min
